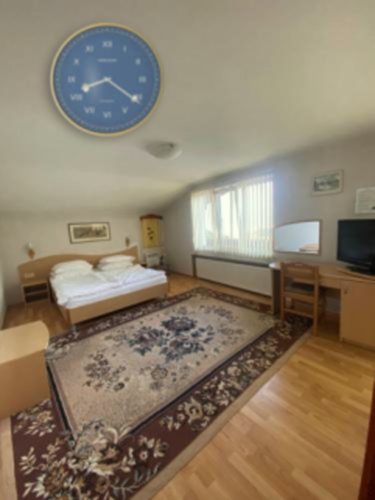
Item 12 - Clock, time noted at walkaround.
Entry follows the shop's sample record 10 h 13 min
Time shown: 8 h 21 min
